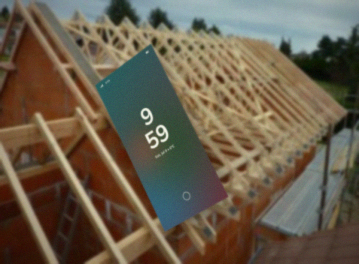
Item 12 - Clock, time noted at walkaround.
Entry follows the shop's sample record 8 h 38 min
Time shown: 9 h 59 min
